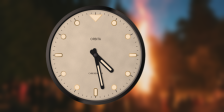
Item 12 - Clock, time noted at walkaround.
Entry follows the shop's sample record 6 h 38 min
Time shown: 4 h 28 min
